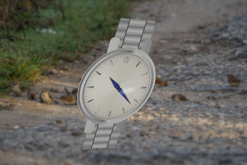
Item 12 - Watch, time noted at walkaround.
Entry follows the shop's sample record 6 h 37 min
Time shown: 10 h 22 min
